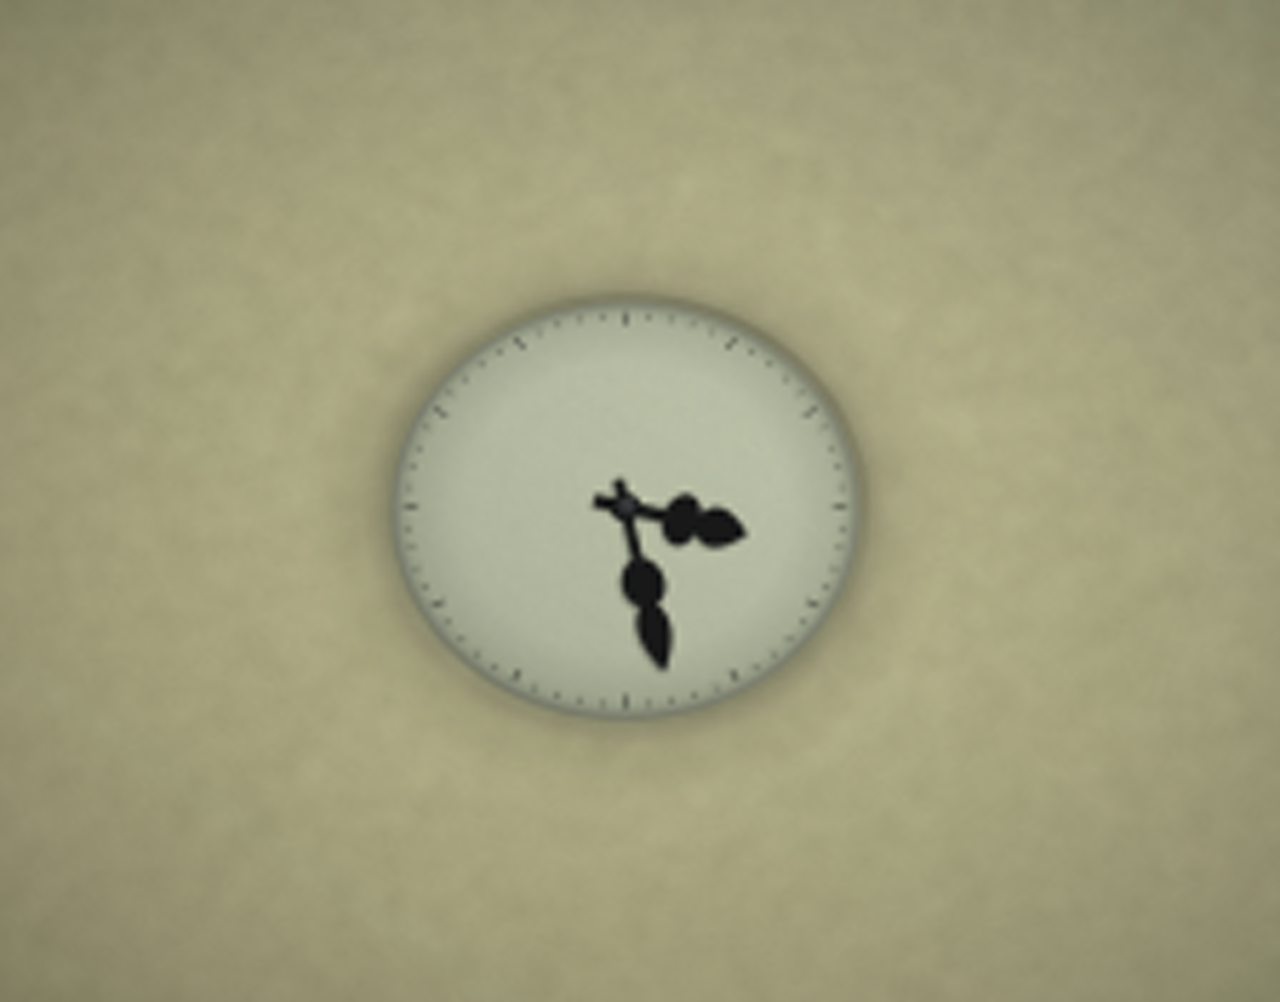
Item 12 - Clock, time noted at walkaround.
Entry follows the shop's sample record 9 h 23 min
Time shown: 3 h 28 min
